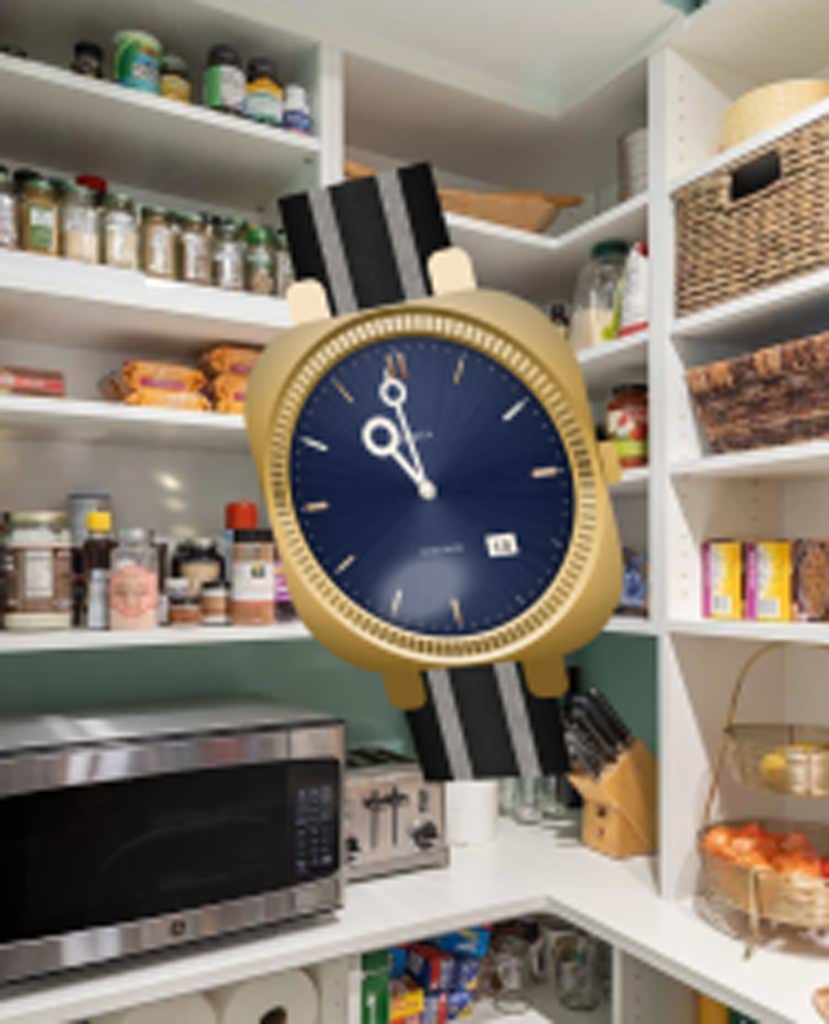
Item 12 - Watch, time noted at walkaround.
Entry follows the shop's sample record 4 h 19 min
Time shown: 10 h 59 min
